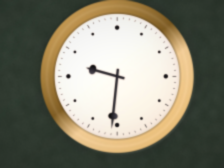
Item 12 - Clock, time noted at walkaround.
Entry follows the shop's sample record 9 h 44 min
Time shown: 9 h 31 min
